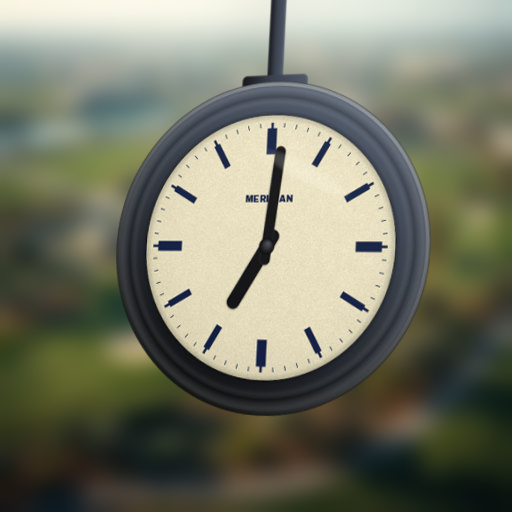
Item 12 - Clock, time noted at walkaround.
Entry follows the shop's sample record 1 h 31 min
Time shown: 7 h 01 min
